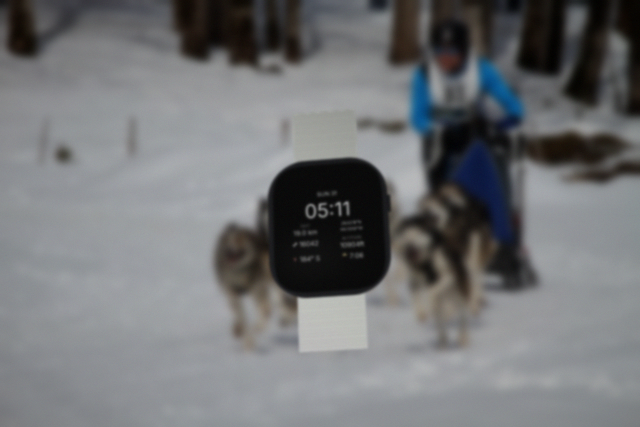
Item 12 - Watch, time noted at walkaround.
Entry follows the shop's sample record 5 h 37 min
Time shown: 5 h 11 min
